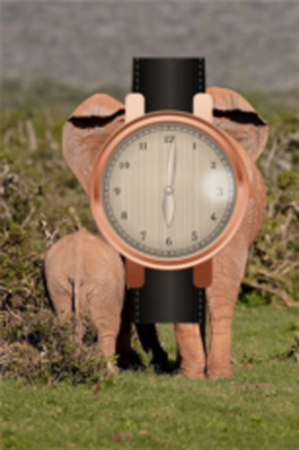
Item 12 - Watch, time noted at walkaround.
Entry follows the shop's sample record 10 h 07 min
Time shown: 6 h 01 min
